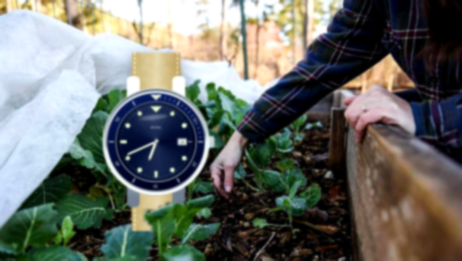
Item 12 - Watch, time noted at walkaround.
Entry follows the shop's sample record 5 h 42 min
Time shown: 6 h 41 min
